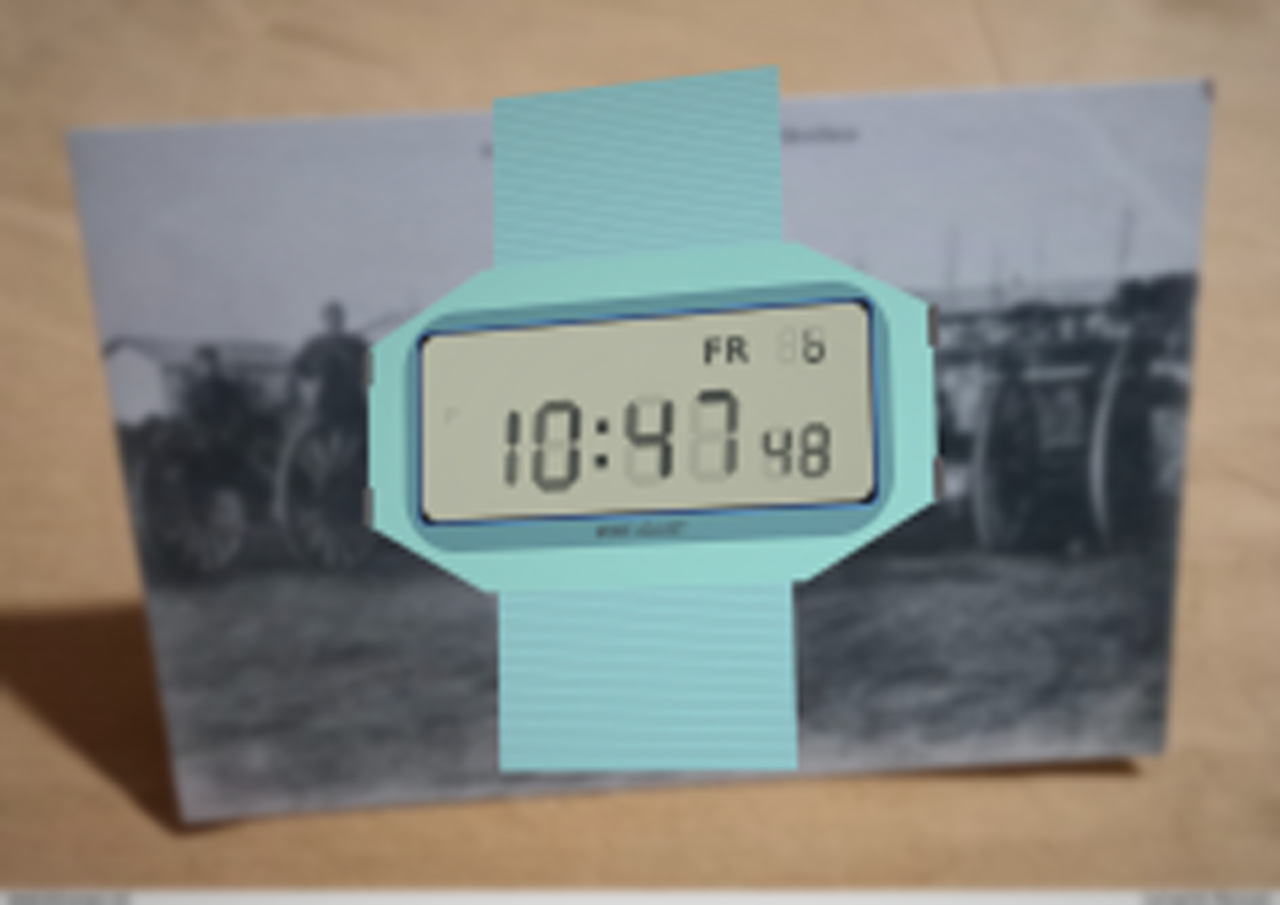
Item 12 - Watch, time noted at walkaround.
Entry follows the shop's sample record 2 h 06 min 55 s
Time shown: 10 h 47 min 48 s
